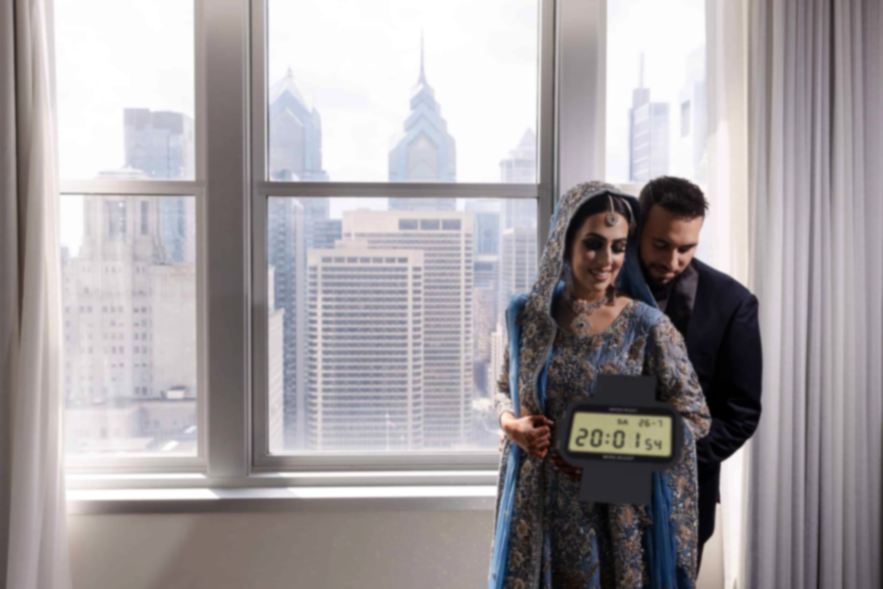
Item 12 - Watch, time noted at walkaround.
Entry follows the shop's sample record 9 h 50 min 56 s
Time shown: 20 h 01 min 54 s
